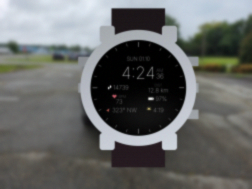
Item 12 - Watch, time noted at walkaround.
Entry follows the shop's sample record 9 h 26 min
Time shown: 4 h 24 min
